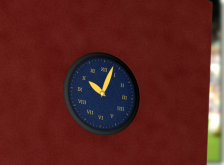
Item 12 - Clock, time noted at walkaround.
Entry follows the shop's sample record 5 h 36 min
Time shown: 10 h 03 min
